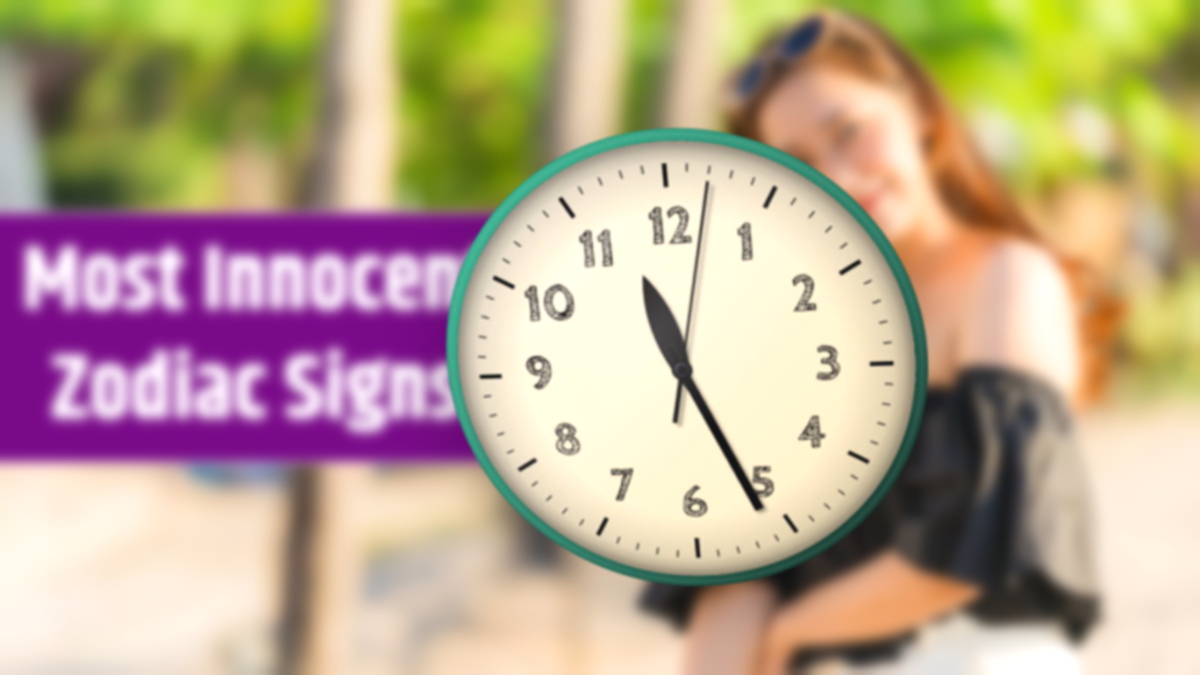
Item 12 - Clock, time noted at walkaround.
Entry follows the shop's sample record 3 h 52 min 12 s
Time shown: 11 h 26 min 02 s
